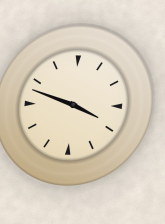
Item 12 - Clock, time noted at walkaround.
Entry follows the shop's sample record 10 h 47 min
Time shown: 3 h 48 min
